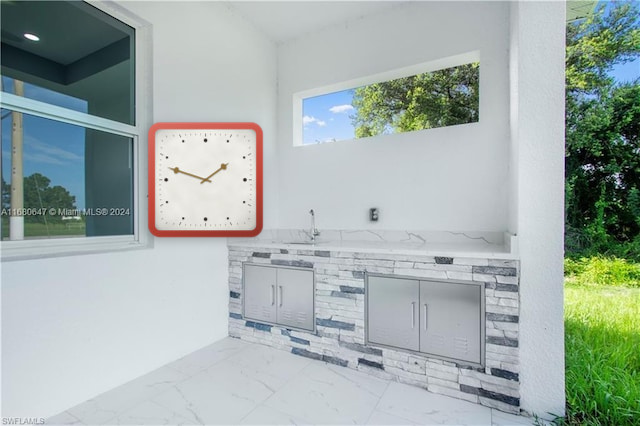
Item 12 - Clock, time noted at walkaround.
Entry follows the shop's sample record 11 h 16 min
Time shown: 1 h 48 min
